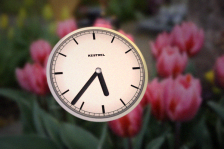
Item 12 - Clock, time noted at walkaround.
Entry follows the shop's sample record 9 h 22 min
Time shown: 5 h 37 min
